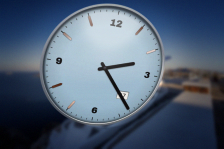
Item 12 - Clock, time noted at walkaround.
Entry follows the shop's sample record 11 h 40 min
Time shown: 2 h 23 min
